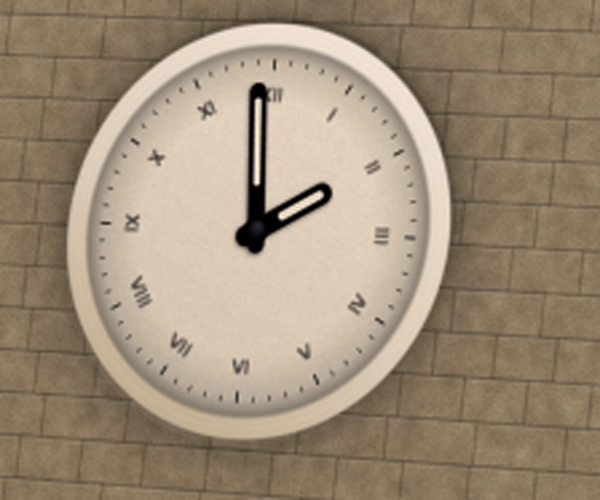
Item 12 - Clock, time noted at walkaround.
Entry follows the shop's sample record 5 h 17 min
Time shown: 1 h 59 min
